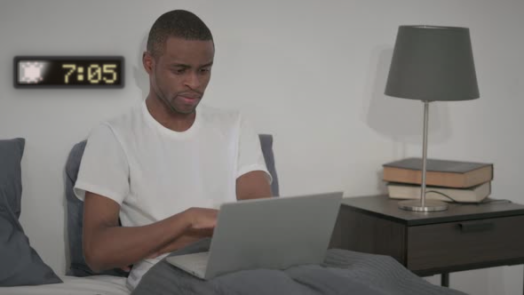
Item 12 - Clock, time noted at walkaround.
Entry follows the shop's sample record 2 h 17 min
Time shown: 7 h 05 min
